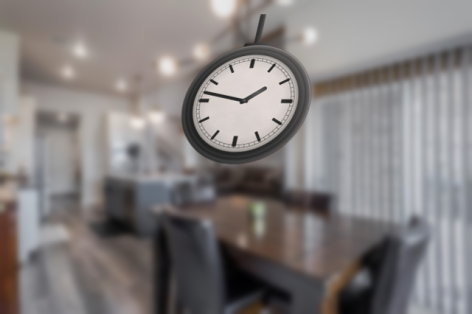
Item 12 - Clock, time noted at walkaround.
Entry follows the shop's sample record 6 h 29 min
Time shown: 1 h 47 min
